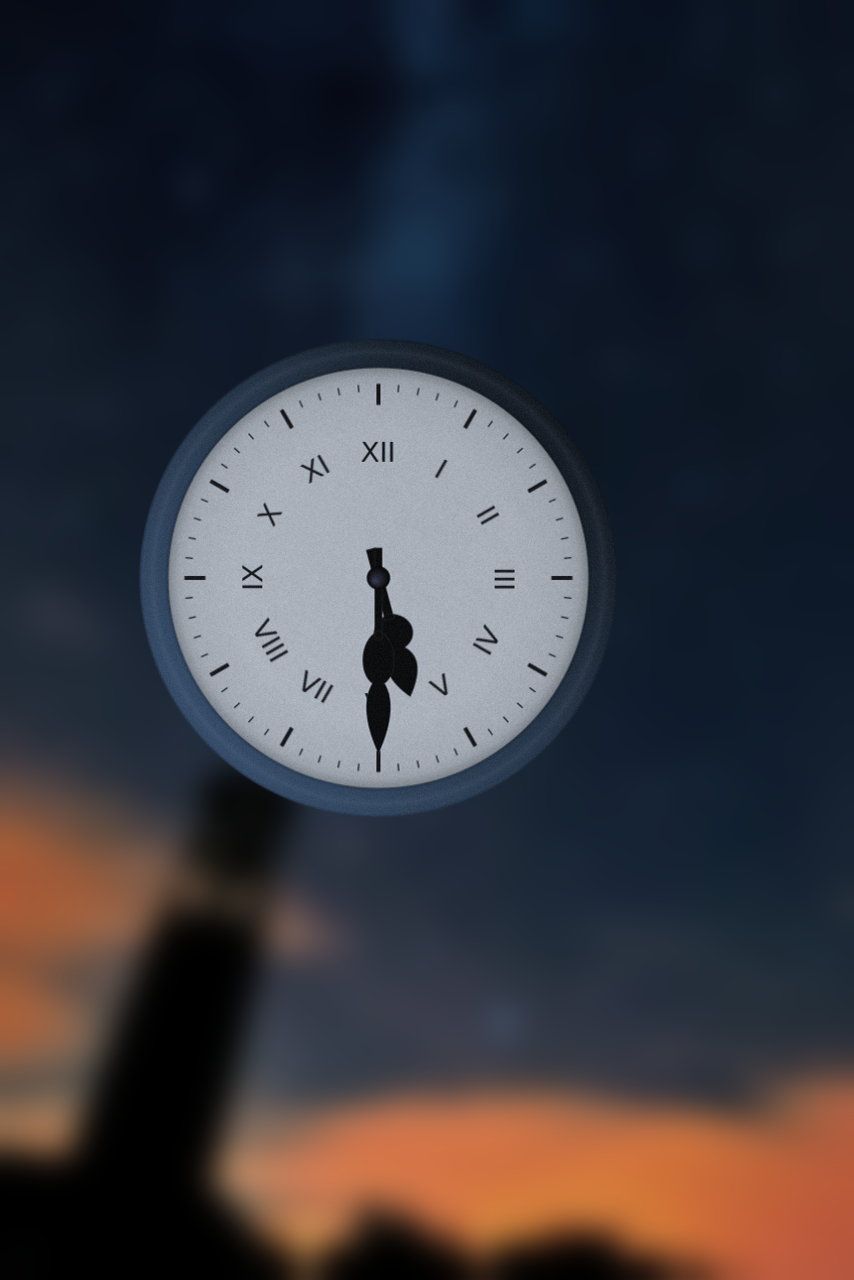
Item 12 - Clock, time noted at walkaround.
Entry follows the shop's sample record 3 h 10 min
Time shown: 5 h 30 min
